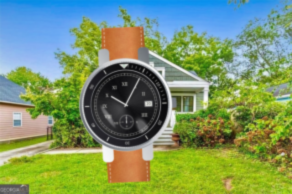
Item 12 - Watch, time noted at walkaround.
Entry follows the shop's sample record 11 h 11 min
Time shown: 10 h 05 min
